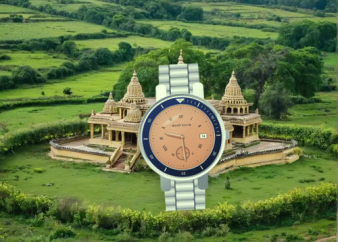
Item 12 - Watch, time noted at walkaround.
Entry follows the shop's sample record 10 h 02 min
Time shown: 9 h 29 min
